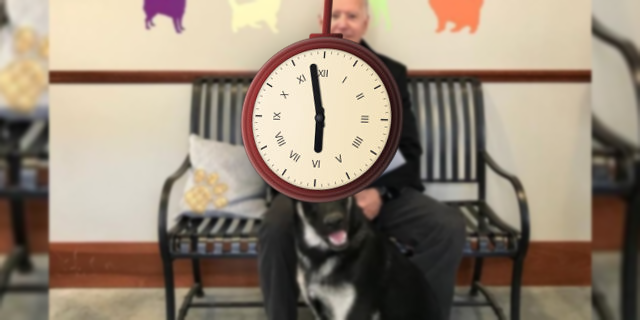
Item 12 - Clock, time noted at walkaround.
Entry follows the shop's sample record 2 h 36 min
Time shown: 5 h 58 min
